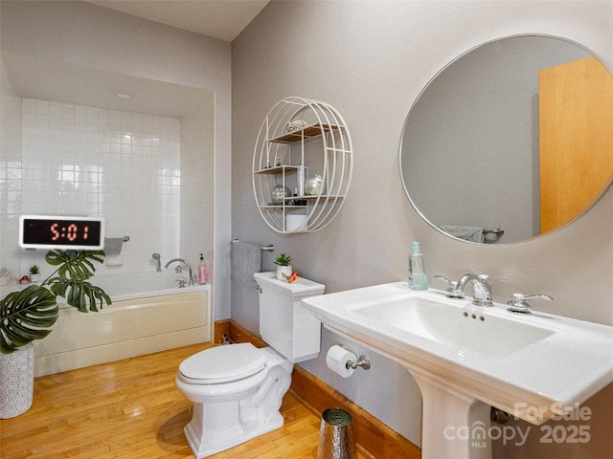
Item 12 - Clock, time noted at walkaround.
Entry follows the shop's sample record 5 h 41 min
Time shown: 5 h 01 min
